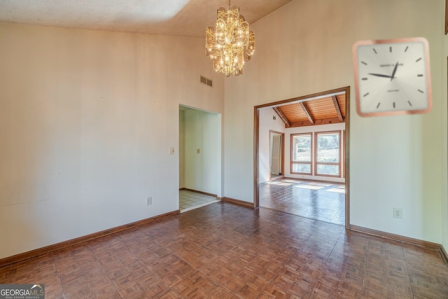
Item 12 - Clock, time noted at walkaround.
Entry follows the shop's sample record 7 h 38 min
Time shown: 12 h 47 min
